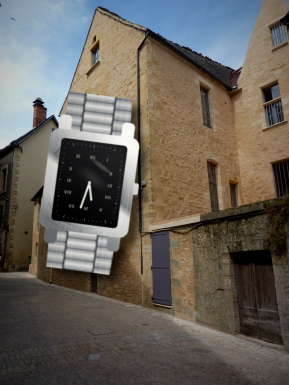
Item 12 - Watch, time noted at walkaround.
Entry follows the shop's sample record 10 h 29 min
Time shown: 5 h 32 min
